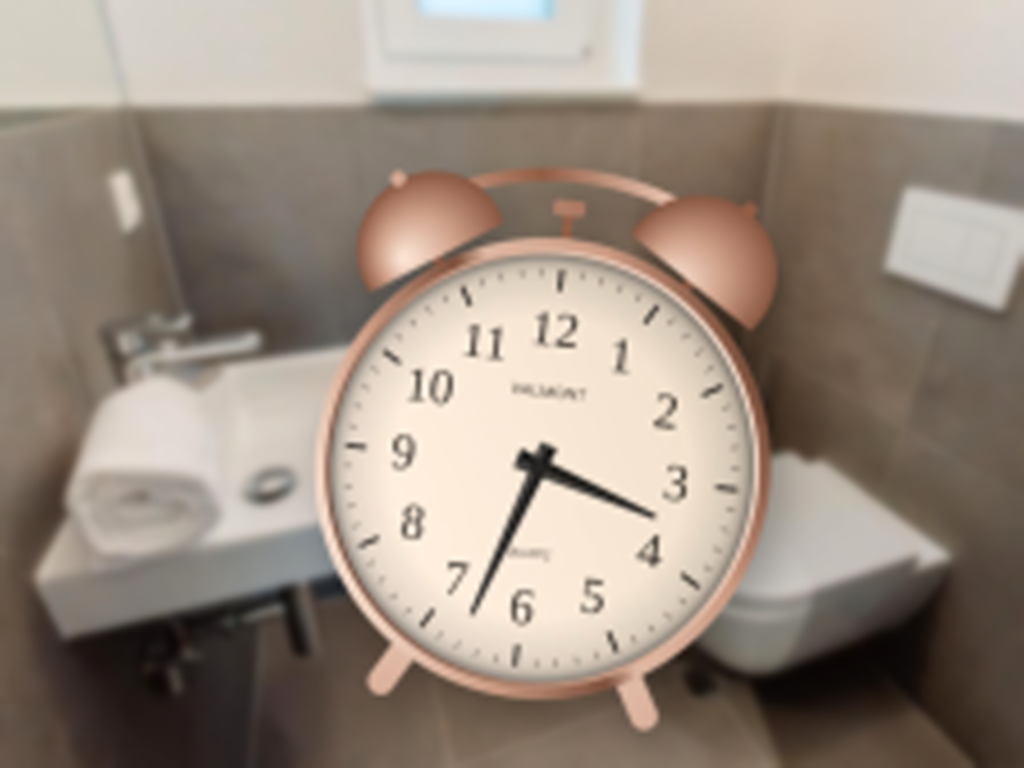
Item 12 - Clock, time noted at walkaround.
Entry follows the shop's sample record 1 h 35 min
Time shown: 3 h 33 min
